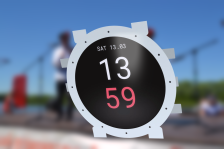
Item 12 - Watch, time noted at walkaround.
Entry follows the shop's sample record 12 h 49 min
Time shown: 13 h 59 min
